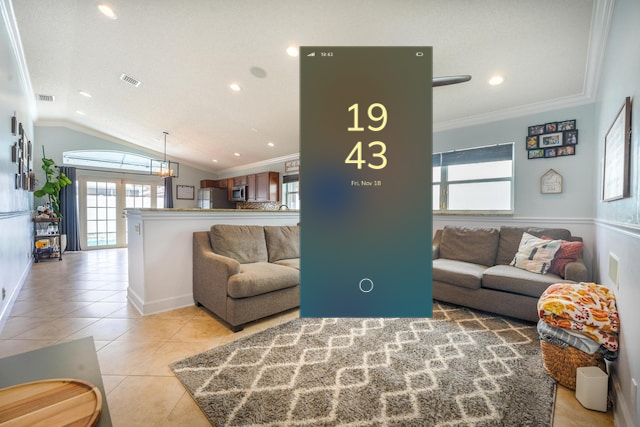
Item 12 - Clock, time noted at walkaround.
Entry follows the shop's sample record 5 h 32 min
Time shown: 19 h 43 min
